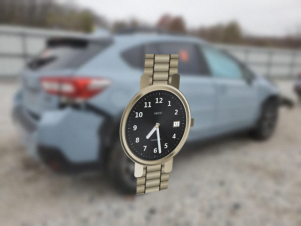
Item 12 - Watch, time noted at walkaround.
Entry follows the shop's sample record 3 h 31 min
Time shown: 7 h 28 min
